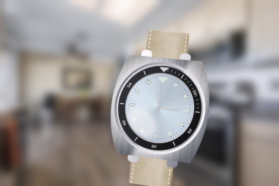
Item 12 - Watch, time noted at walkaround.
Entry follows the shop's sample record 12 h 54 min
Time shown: 2 h 59 min
